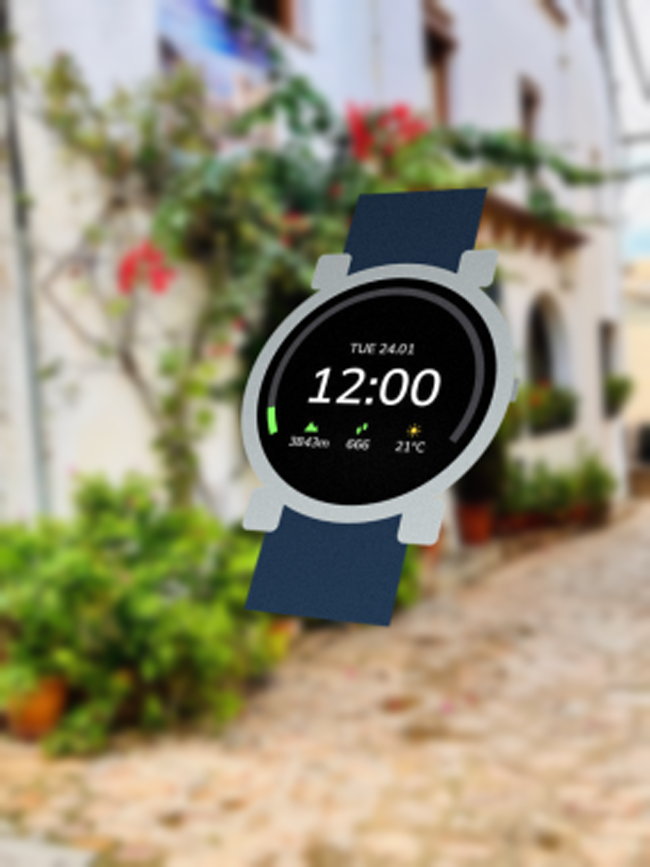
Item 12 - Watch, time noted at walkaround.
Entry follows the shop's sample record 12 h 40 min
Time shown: 12 h 00 min
